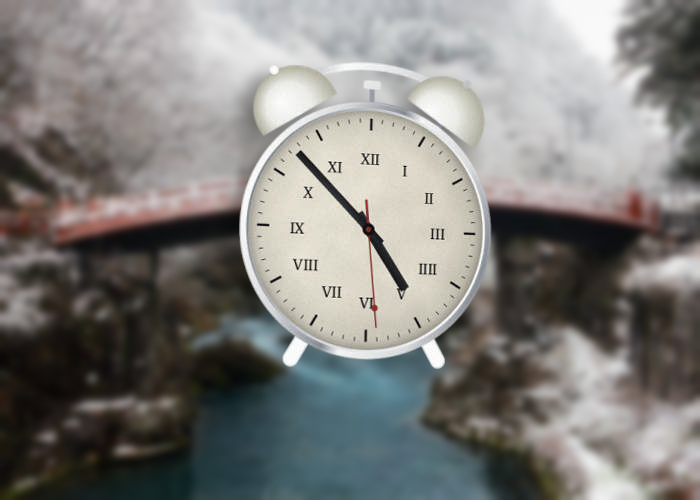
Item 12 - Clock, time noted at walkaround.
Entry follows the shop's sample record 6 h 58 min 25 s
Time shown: 4 h 52 min 29 s
